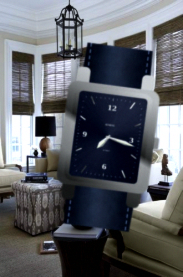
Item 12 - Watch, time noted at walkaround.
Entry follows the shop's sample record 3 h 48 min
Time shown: 7 h 17 min
